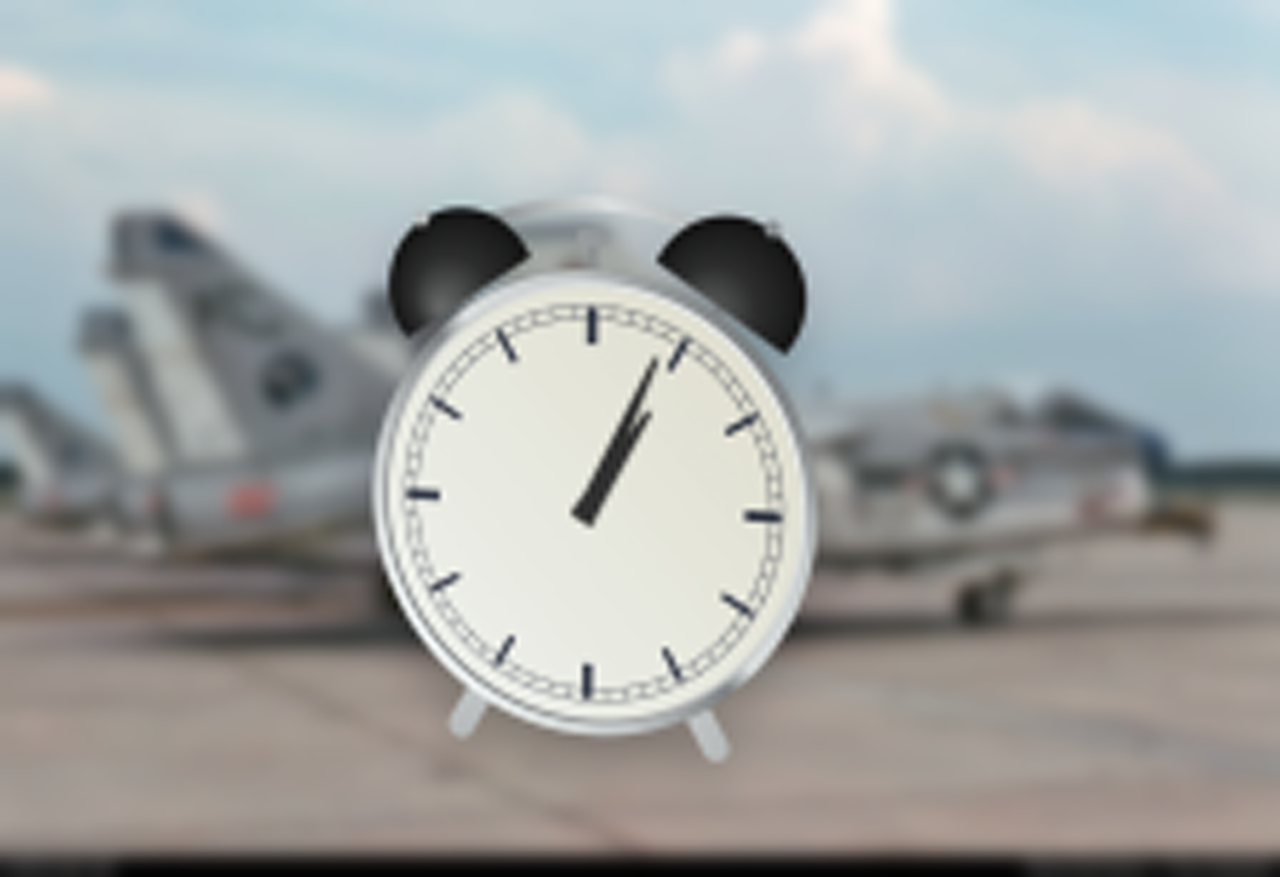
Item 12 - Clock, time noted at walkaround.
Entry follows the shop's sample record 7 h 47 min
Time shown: 1 h 04 min
